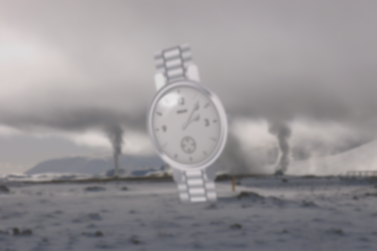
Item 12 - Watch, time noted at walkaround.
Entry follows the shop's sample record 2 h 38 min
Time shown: 2 h 07 min
